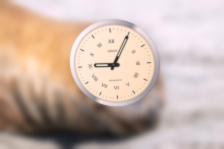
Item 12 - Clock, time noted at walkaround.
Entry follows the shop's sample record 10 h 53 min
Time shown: 9 h 05 min
